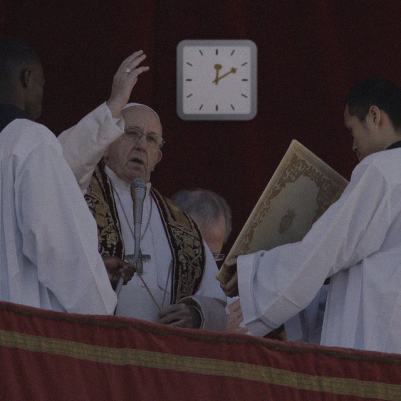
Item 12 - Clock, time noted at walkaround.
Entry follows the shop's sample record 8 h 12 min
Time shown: 12 h 10 min
